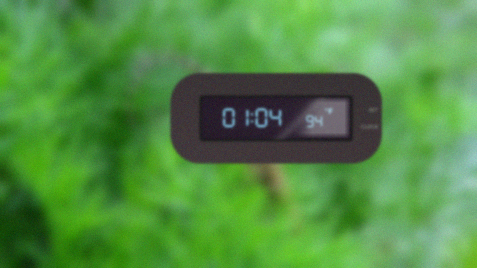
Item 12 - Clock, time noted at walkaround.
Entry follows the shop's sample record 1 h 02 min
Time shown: 1 h 04 min
